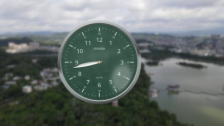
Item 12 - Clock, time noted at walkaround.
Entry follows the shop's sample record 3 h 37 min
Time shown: 8 h 43 min
